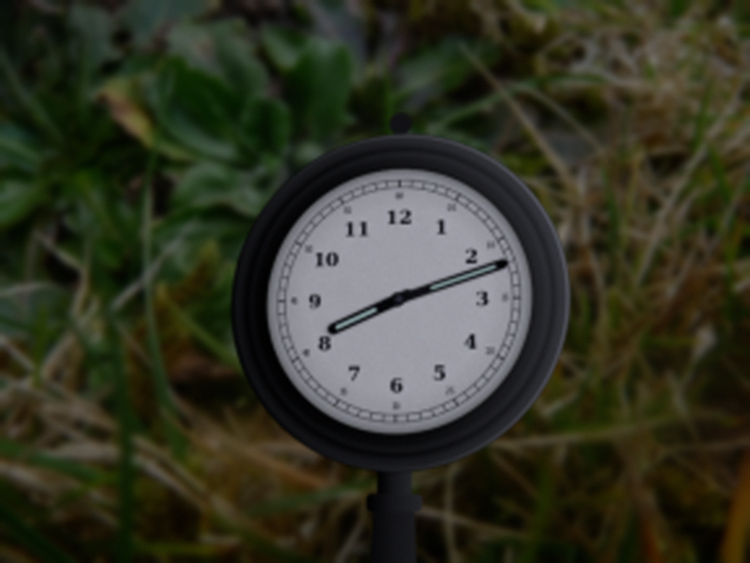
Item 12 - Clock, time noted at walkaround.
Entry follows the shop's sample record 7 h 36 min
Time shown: 8 h 12 min
